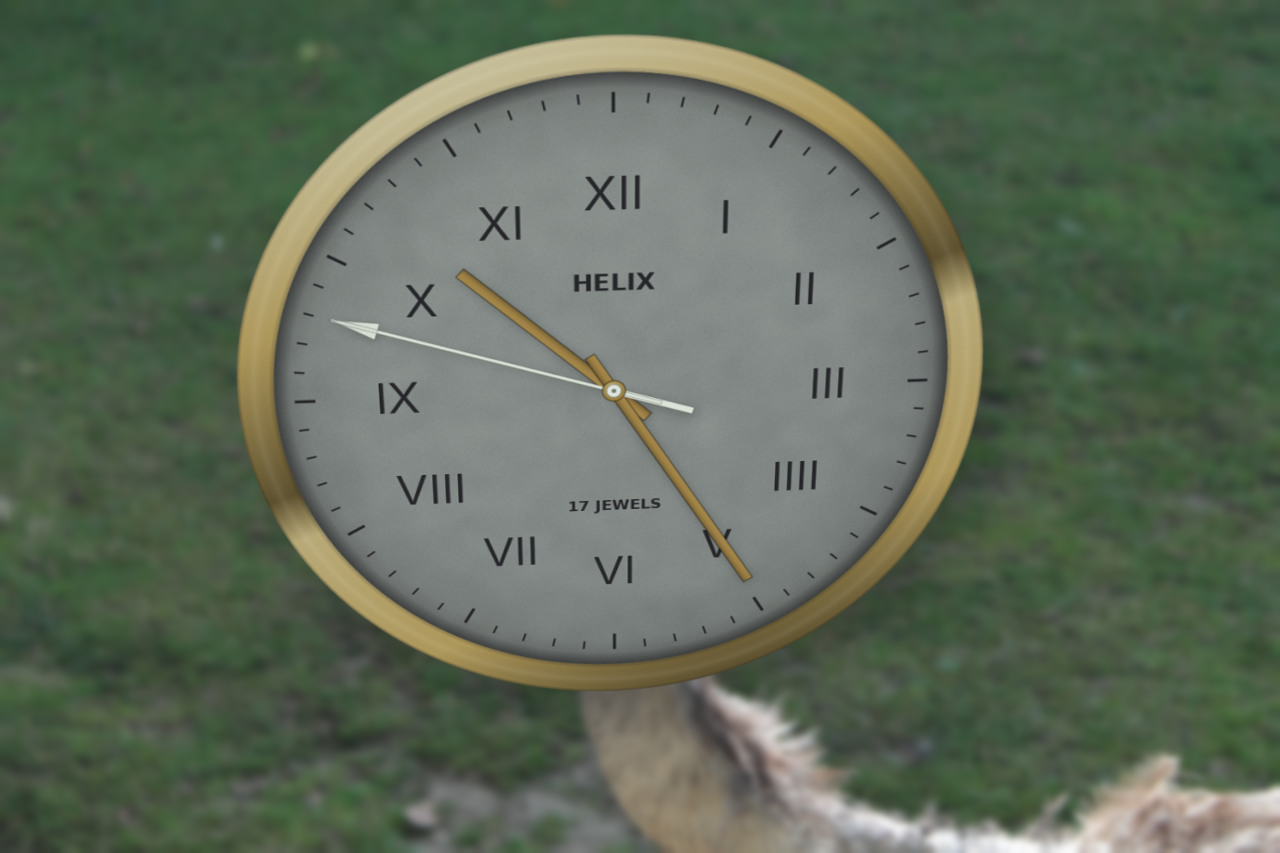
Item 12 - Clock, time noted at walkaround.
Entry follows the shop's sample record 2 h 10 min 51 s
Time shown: 10 h 24 min 48 s
